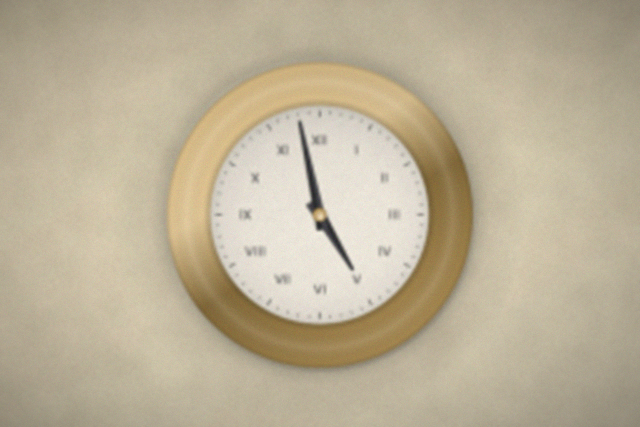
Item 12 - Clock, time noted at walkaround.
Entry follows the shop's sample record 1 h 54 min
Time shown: 4 h 58 min
